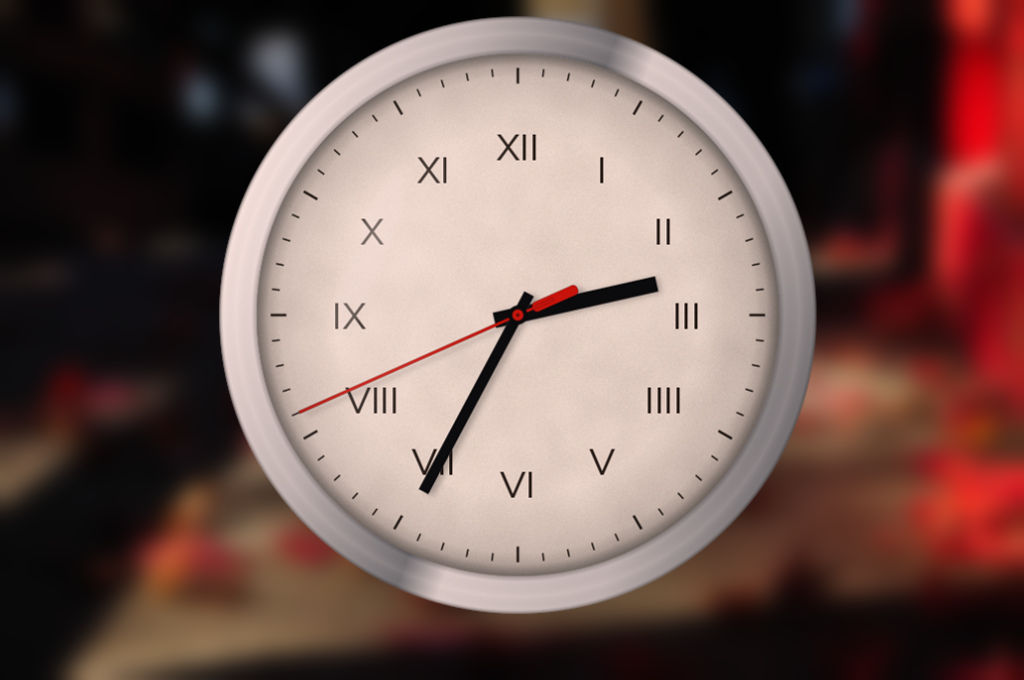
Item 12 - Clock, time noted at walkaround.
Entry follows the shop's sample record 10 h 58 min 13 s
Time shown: 2 h 34 min 41 s
